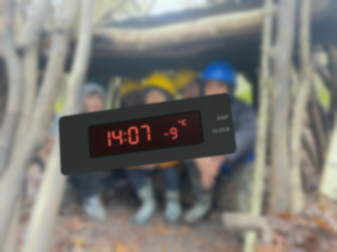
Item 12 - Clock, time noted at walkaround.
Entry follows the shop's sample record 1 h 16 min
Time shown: 14 h 07 min
